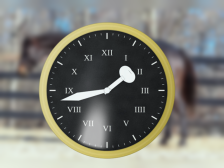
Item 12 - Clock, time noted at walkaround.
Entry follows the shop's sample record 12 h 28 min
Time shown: 1 h 43 min
